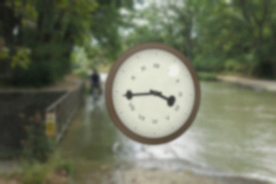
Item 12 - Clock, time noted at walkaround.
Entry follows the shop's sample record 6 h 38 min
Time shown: 3 h 44 min
